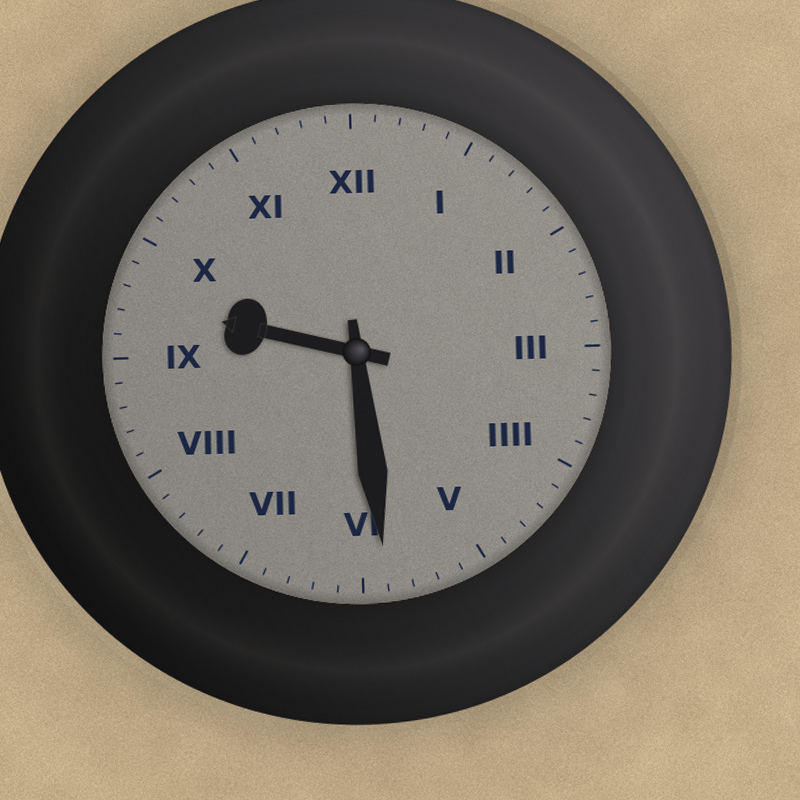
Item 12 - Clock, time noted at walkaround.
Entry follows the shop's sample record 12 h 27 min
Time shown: 9 h 29 min
